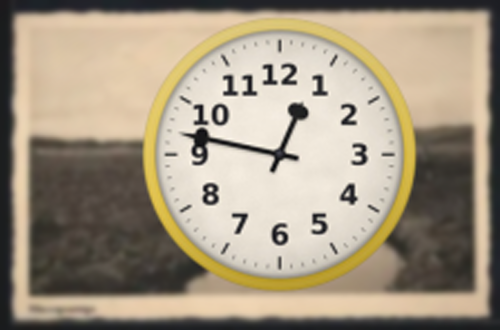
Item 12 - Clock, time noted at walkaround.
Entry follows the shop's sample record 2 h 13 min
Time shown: 12 h 47 min
